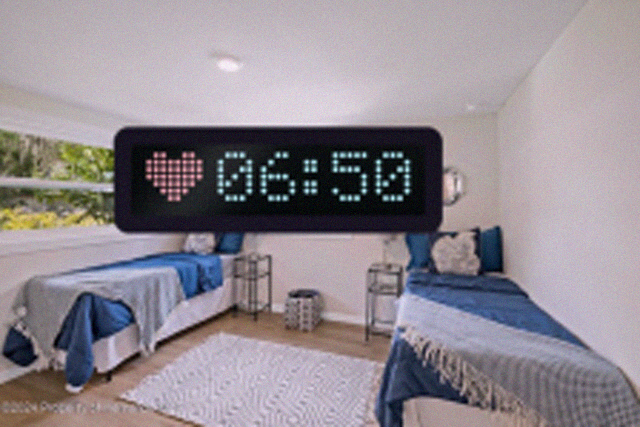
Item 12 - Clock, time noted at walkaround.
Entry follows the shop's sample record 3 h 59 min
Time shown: 6 h 50 min
